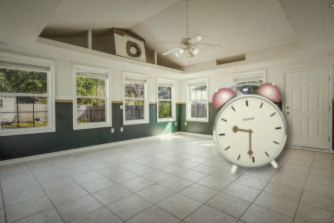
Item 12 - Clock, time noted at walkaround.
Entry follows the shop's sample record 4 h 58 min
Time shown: 9 h 31 min
